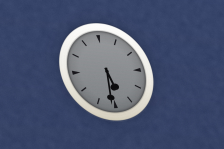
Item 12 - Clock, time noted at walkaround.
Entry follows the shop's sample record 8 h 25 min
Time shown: 5 h 31 min
